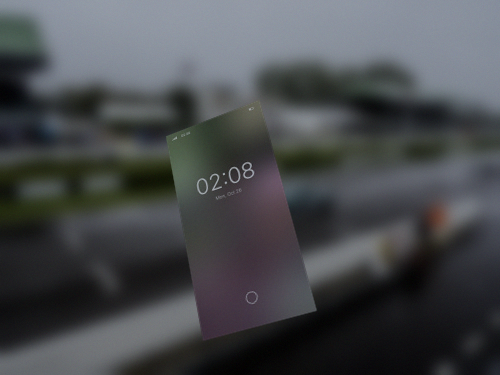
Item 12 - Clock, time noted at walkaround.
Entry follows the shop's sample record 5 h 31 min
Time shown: 2 h 08 min
